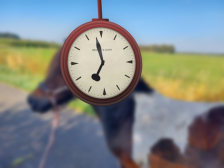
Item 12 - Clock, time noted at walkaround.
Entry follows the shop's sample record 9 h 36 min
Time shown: 6 h 58 min
